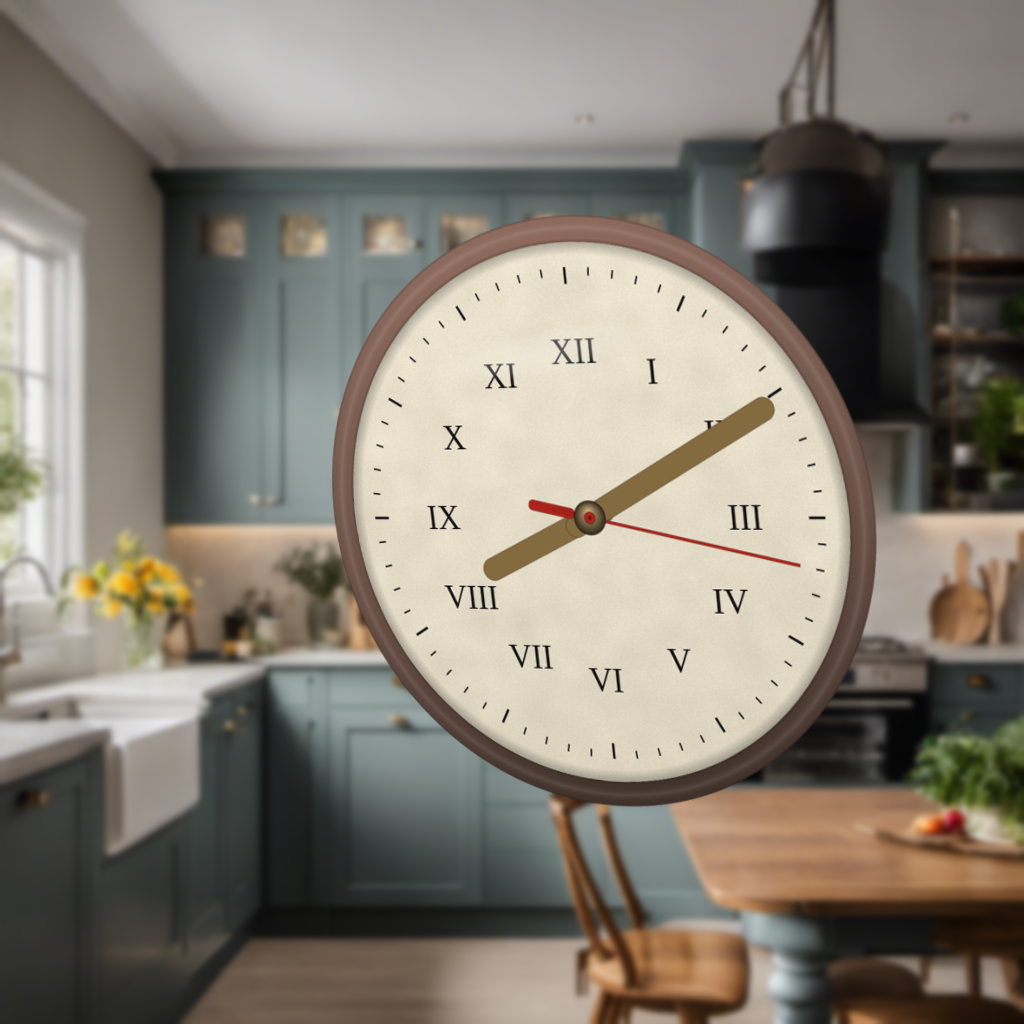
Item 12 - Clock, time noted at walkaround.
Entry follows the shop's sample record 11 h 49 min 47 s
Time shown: 8 h 10 min 17 s
